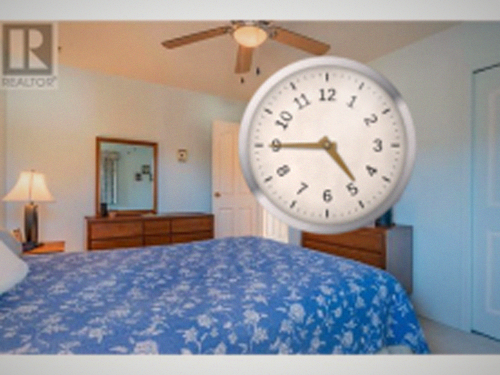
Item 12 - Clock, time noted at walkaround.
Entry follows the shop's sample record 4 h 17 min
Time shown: 4 h 45 min
